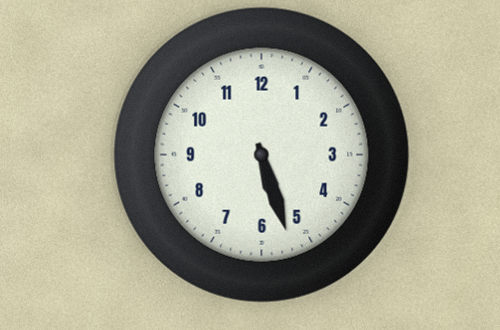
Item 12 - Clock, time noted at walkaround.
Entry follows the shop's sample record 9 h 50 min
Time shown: 5 h 27 min
